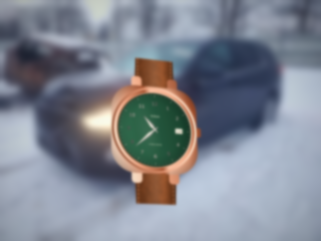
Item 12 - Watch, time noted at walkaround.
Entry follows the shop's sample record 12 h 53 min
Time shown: 10 h 38 min
